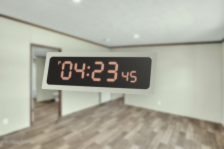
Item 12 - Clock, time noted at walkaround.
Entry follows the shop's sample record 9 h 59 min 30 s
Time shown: 4 h 23 min 45 s
